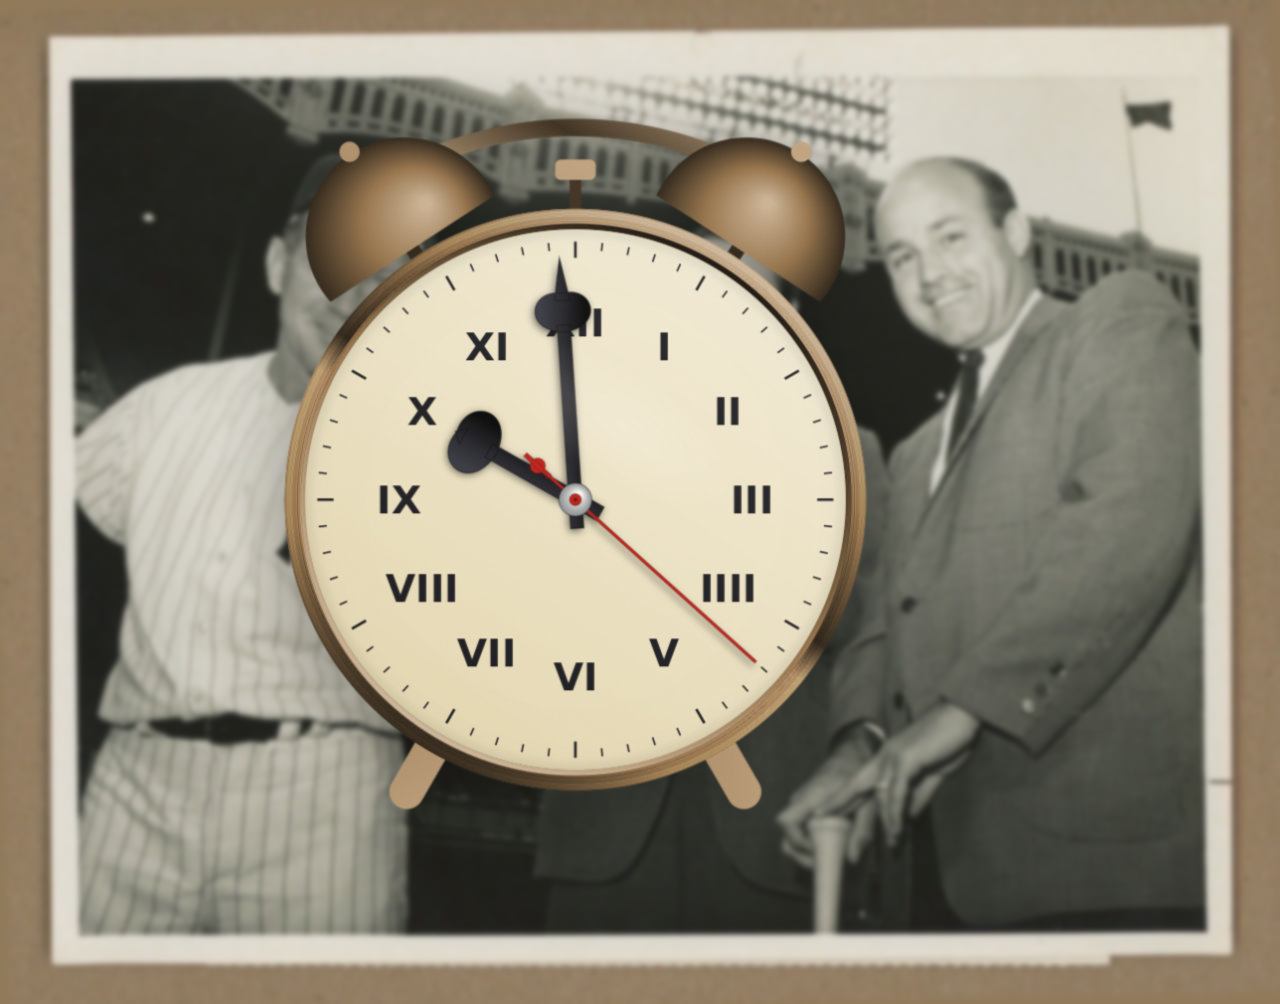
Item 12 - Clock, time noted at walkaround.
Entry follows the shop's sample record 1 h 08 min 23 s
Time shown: 9 h 59 min 22 s
